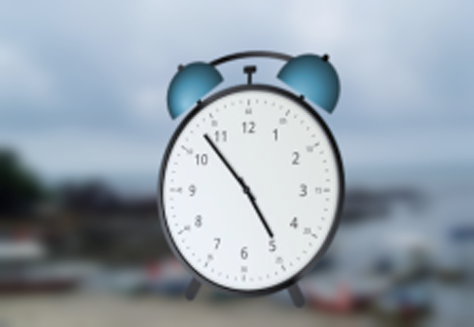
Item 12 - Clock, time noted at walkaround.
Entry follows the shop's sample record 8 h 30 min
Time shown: 4 h 53 min
